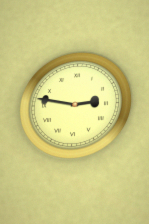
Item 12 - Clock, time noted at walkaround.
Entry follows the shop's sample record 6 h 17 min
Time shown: 2 h 47 min
